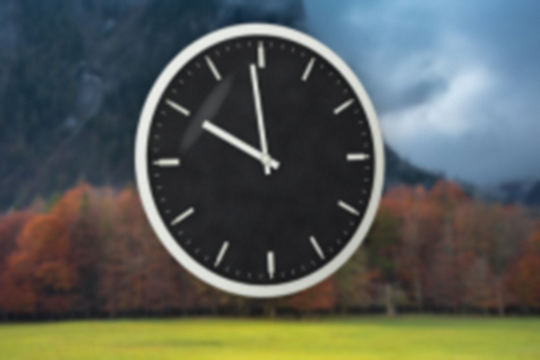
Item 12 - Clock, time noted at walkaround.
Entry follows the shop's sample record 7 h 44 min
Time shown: 9 h 59 min
